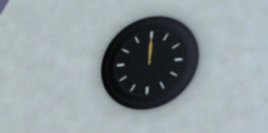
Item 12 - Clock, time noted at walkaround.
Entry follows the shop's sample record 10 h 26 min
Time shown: 12 h 00 min
